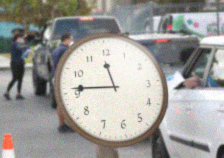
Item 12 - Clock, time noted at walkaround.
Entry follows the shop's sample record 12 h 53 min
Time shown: 11 h 46 min
